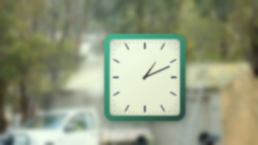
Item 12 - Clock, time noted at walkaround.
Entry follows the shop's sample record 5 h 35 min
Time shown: 1 h 11 min
